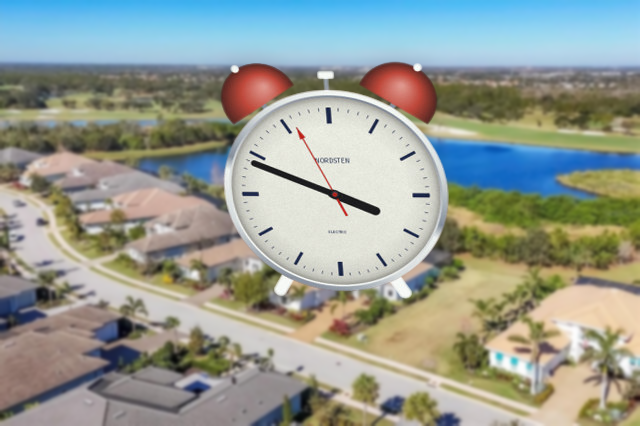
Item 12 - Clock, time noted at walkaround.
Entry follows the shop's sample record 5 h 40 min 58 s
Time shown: 3 h 48 min 56 s
